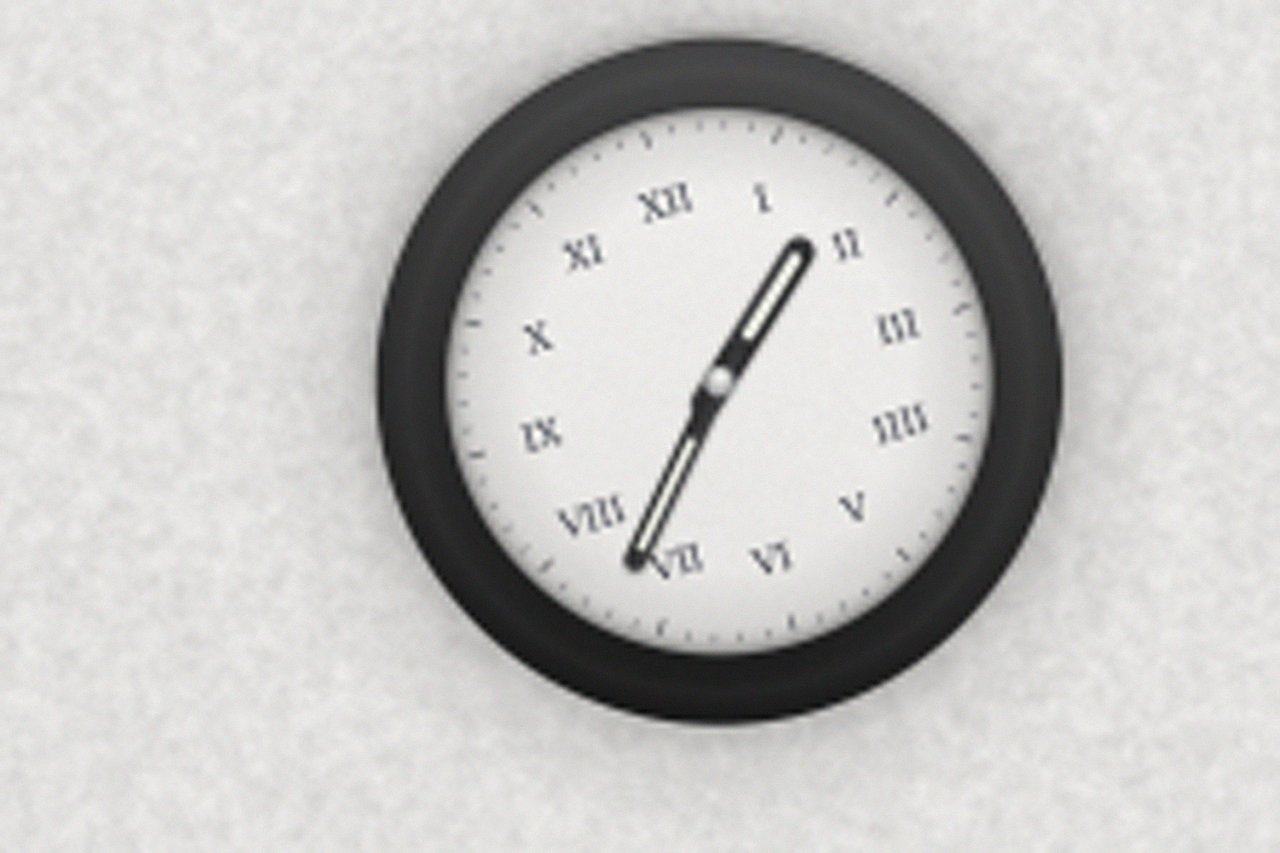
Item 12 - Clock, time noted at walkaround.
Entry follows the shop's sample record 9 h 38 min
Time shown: 1 h 37 min
